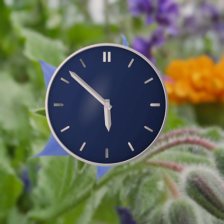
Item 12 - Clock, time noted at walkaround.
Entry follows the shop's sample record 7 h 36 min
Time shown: 5 h 52 min
